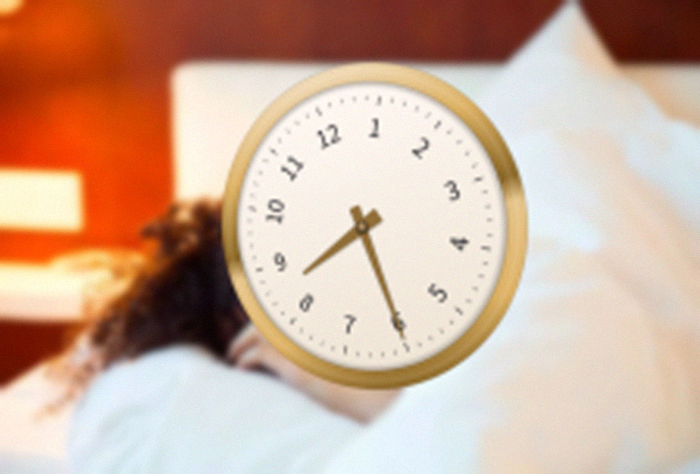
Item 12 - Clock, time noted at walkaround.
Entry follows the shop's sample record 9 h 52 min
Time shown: 8 h 30 min
